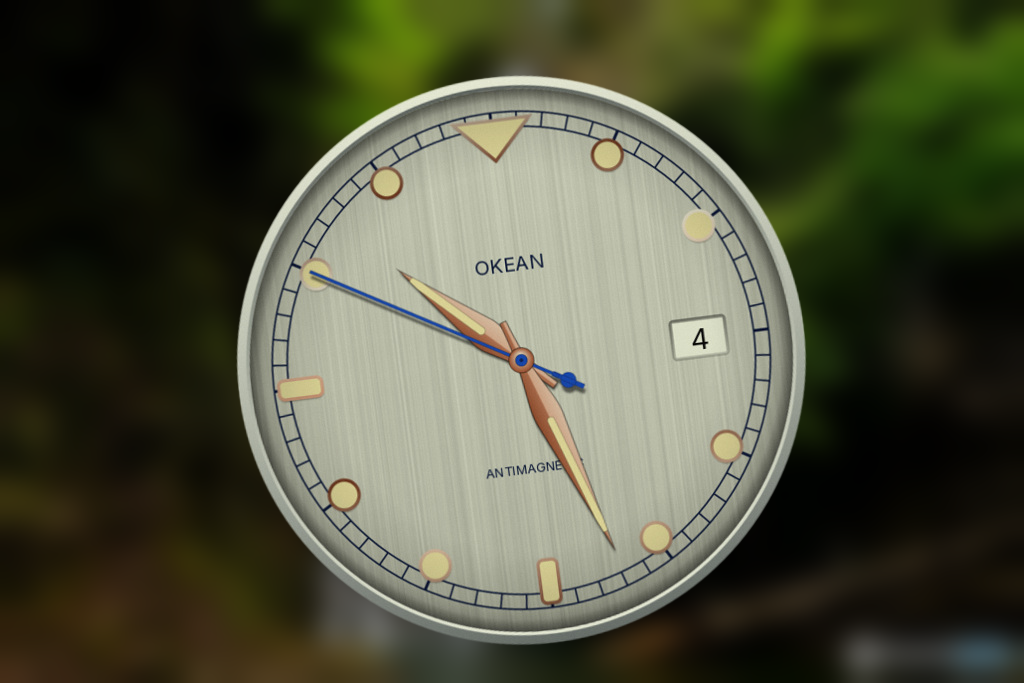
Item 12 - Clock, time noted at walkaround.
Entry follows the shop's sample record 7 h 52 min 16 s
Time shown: 10 h 26 min 50 s
